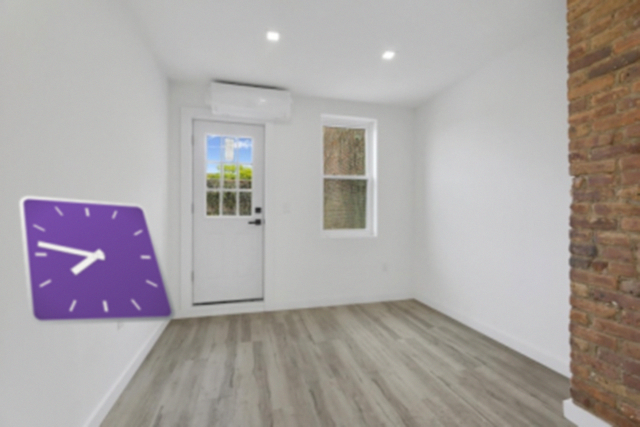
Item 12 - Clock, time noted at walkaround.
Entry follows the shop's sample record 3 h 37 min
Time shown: 7 h 47 min
